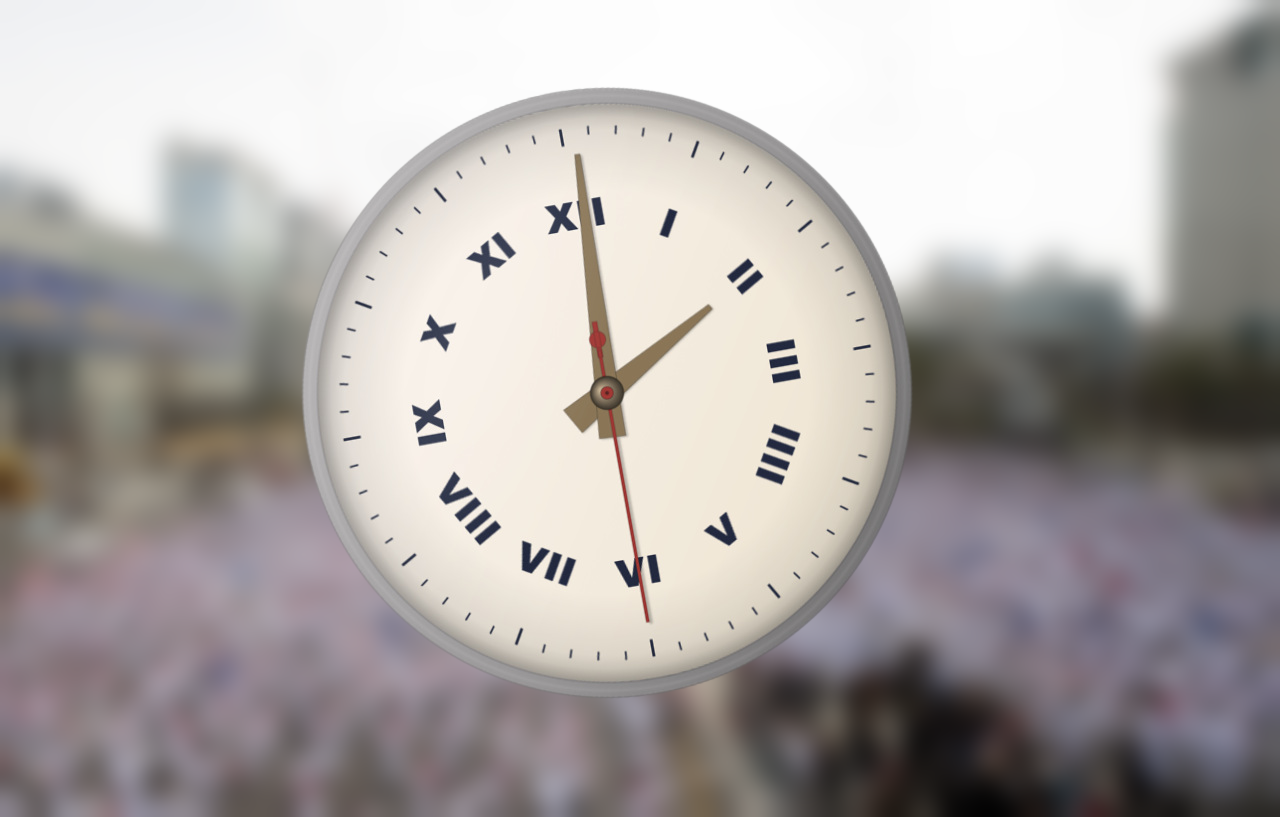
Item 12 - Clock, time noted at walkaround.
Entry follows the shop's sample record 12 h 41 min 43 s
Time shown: 2 h 00 min 30 s
